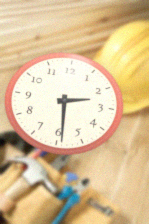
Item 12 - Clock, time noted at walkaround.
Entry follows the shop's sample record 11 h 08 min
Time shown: 2 h 29 min
